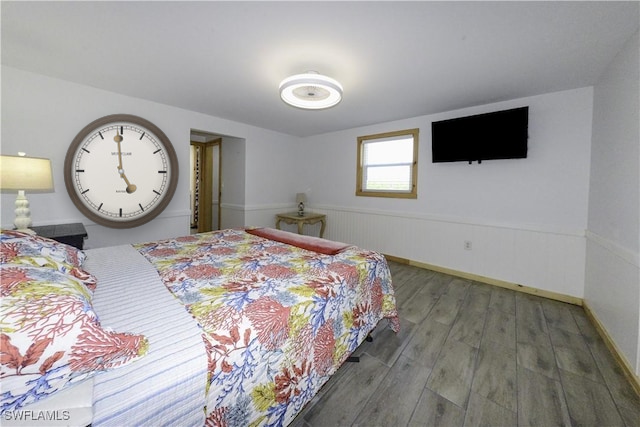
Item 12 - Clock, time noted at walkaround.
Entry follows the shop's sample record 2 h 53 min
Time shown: 4 h 59 min
